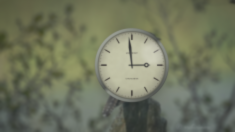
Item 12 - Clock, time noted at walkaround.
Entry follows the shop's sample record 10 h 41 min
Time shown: 2 h 59 min
